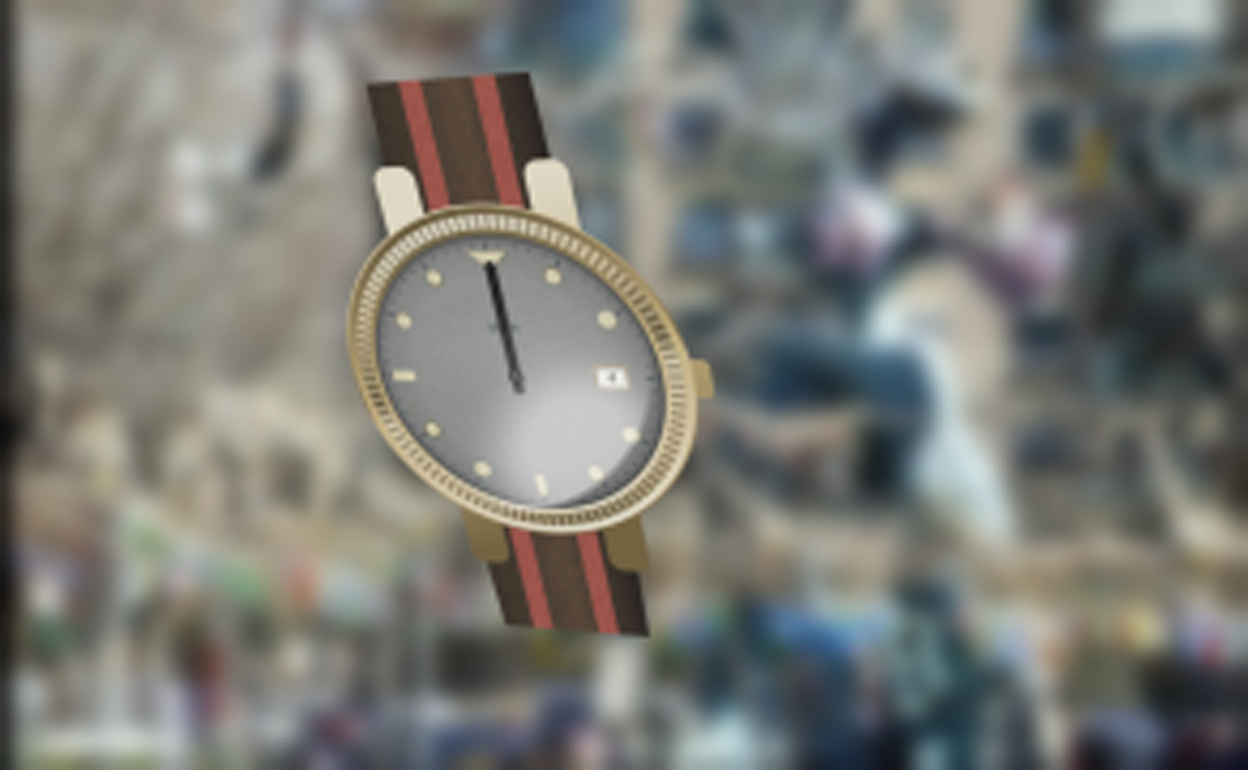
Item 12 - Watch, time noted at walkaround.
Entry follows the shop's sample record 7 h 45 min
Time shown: 12 h 00 min
